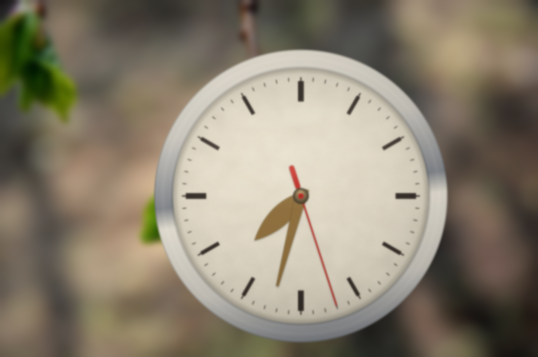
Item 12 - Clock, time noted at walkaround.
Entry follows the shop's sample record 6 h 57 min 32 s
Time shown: 7 h 32 min 27 s
